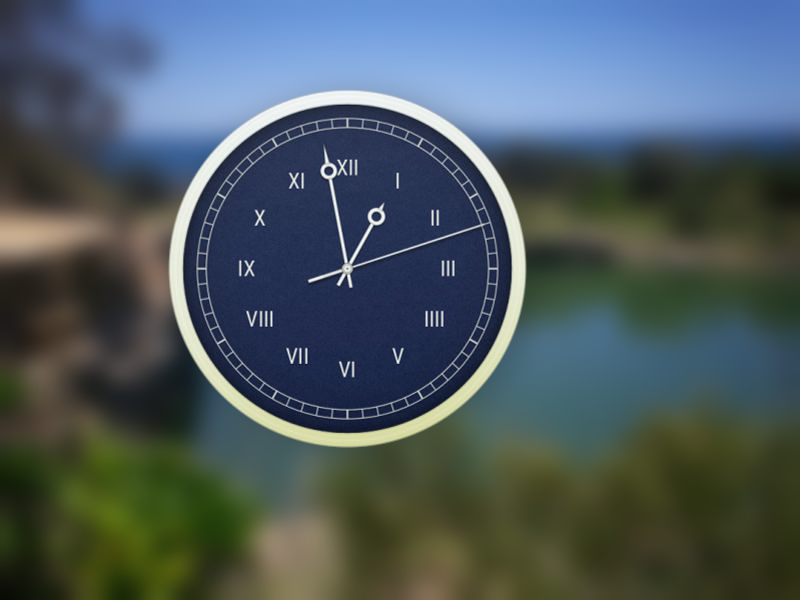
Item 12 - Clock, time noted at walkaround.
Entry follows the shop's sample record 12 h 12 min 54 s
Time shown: 12 h 58 min 12 s
